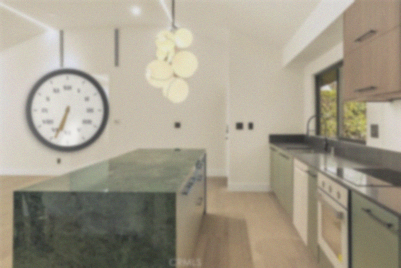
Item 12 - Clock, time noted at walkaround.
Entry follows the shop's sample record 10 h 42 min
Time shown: 6 h 34 min
